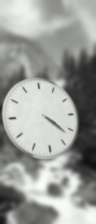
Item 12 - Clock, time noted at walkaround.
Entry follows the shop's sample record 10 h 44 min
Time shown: 4 h 22 min
